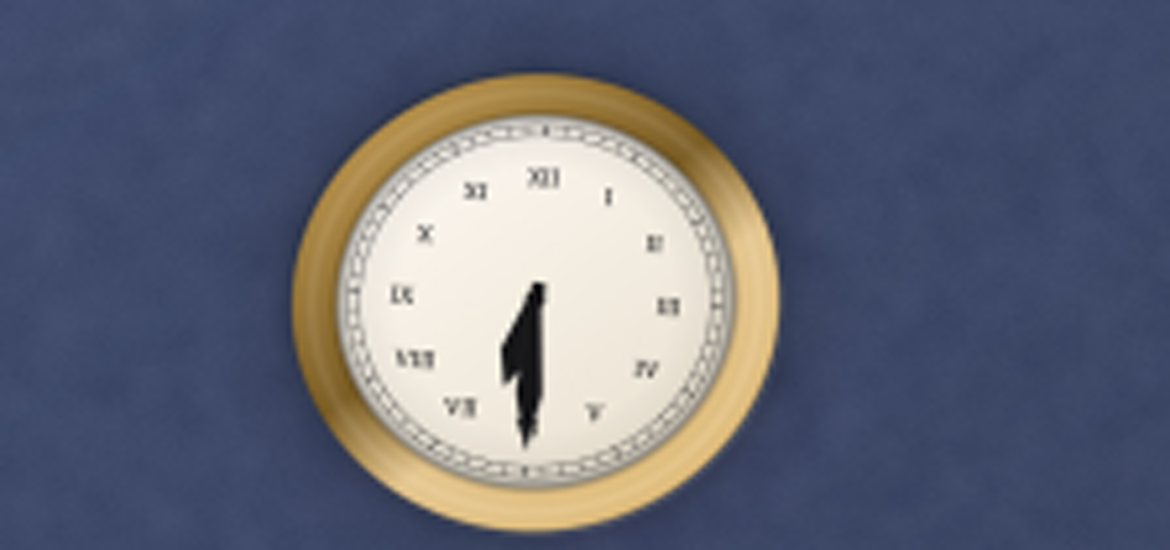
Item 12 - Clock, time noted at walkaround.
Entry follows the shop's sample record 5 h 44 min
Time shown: 6 h 30 min
